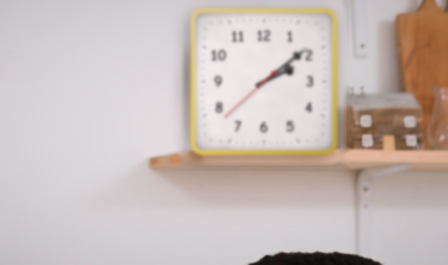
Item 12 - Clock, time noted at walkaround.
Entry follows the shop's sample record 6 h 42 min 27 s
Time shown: 2 h 08 min 38 s
